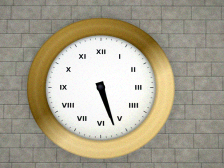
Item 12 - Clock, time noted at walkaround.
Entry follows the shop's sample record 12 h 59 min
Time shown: 5 h 27 min
